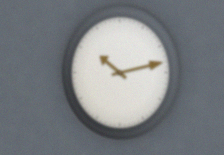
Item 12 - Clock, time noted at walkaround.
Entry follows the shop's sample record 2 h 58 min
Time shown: 10 h 13 min
